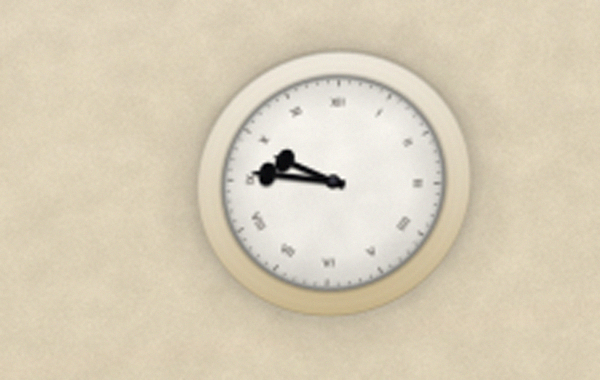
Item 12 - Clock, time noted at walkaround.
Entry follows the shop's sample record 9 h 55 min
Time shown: 9 h 46 min
